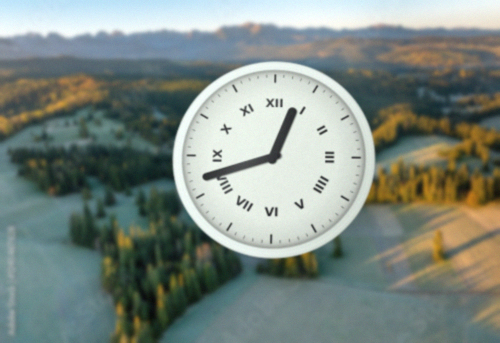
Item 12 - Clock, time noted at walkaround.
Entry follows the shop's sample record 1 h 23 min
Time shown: 12 h 42 min
